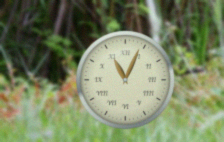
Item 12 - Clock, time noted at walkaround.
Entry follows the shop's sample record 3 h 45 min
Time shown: 11 h 04 min
